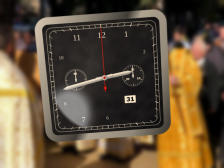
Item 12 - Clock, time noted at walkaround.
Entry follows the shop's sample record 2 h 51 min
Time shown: 2 h 43 min
